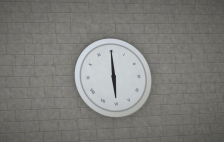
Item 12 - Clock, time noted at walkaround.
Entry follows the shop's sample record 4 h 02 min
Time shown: 6 h 00 min
